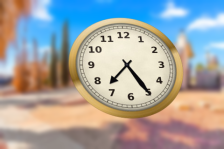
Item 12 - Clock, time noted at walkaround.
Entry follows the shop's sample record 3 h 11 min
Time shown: 7 h 25 min
